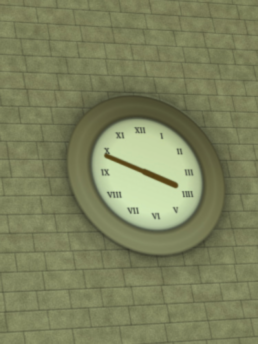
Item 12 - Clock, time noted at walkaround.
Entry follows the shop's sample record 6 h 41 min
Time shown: 3 h 49 min
